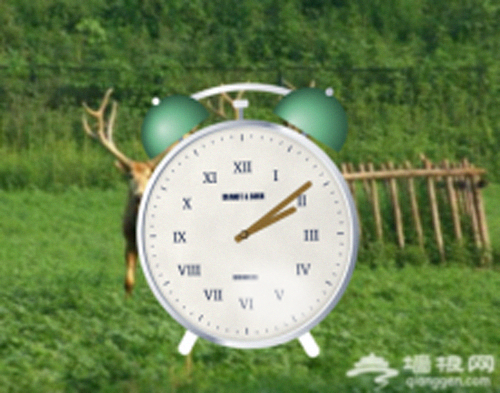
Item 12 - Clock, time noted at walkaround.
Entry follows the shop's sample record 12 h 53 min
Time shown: 2 h 09 min
